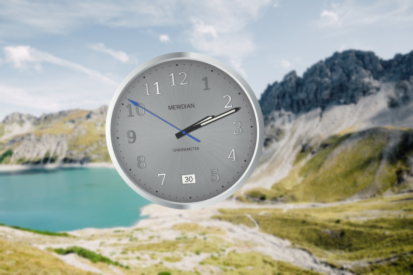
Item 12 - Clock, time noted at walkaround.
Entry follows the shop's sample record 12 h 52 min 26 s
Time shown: 2 h 11 min 51 s
